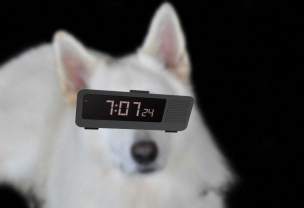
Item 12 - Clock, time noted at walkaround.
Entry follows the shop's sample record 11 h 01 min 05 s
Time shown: 7 h 07 min 24 s
